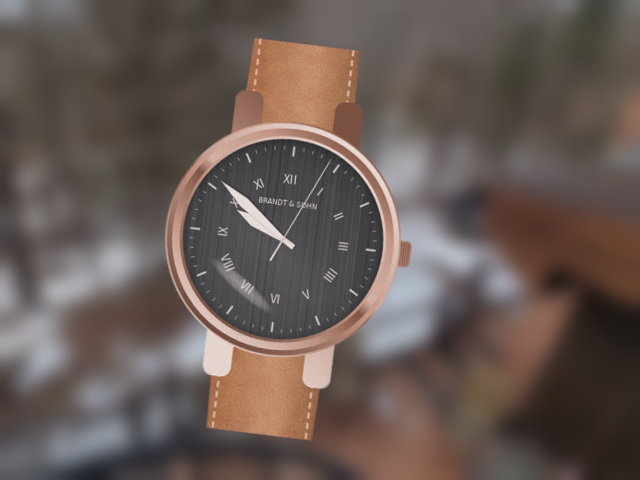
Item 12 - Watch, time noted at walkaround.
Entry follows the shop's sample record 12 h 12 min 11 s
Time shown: 9 h 51 min 04 s
